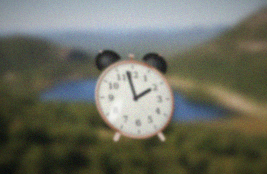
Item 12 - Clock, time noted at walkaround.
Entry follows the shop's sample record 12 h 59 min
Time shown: 1 h 58 min
